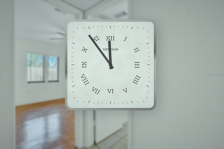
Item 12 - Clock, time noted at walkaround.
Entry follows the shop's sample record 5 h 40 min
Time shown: 11 h 54 min
